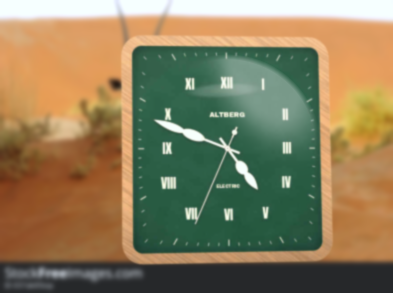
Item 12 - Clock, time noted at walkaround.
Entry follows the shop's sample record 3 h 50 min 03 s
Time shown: 4 h 48 min 34 s
